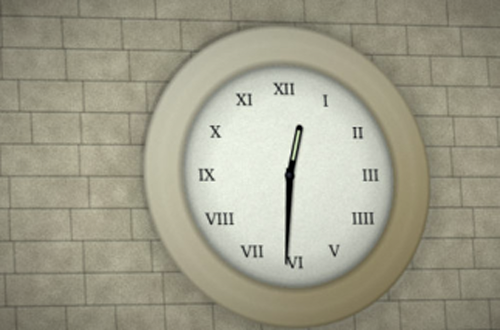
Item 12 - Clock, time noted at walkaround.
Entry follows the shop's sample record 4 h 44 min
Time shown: 12 h 31 min
